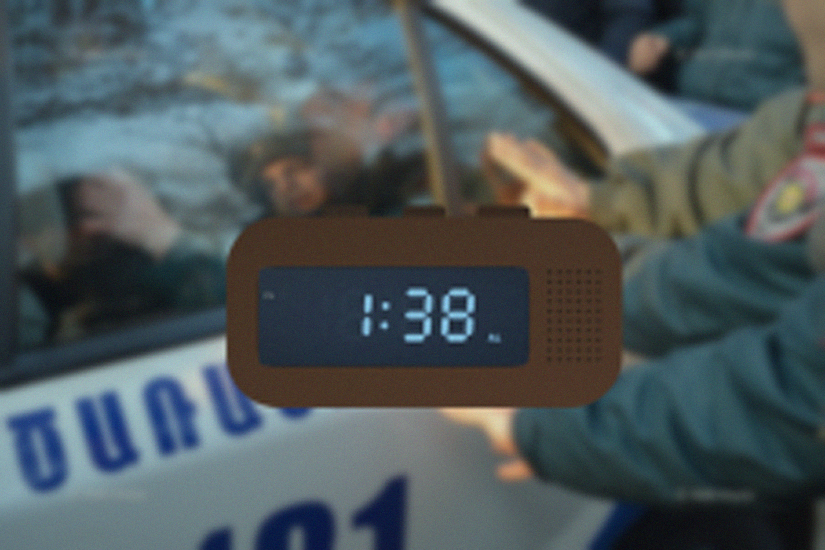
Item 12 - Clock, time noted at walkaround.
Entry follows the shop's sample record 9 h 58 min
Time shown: 1 h 38 min
